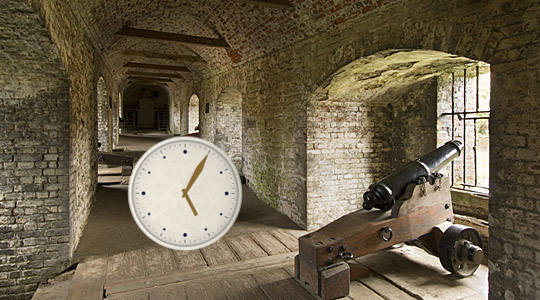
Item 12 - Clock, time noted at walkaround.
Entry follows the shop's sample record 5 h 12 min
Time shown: 5 h 05 min
